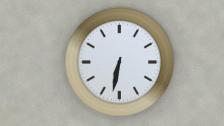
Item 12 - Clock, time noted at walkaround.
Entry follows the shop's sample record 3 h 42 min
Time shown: 6 h 32 min
